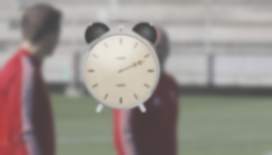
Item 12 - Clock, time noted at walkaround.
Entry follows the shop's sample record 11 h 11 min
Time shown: 2 h 11 min
